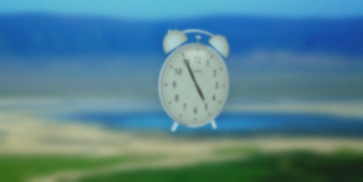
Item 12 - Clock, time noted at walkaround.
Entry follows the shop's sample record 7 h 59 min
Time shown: 4 h 55 min
